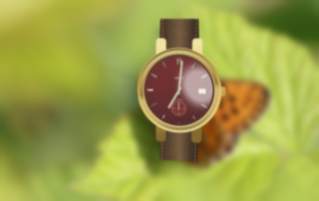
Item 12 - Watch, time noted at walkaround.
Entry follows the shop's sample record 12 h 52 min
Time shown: 7 h 01 min
